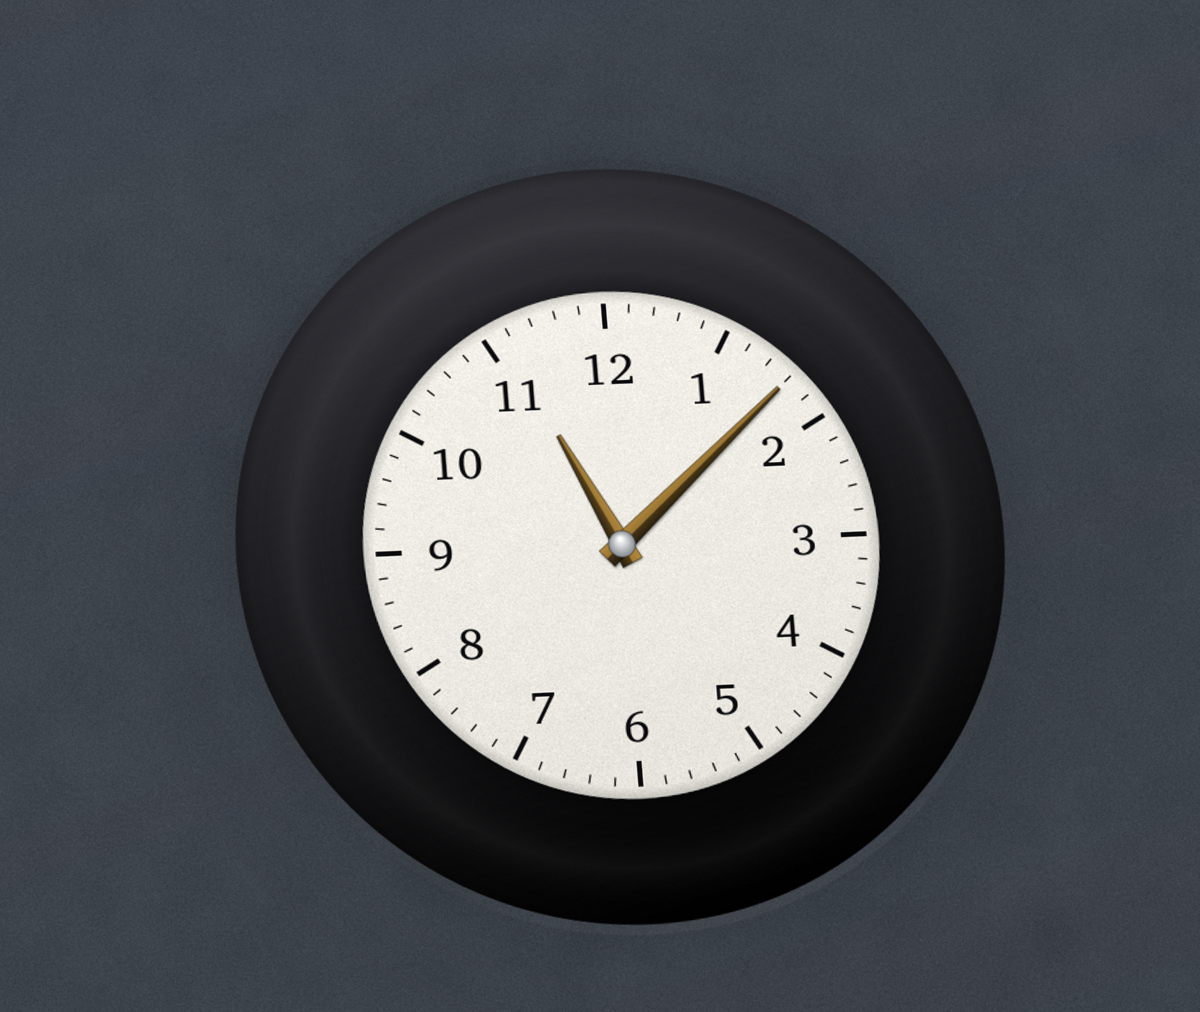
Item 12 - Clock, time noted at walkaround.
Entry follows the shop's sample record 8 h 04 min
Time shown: 11 h 08 min
